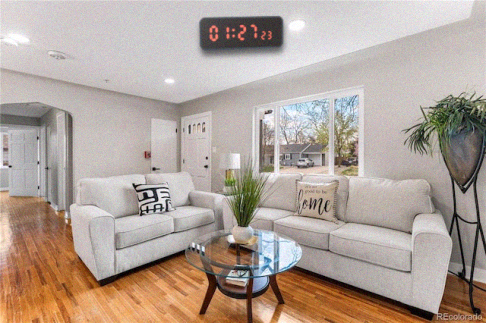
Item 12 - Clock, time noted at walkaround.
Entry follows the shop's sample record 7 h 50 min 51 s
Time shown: 1 h 27 min 23 s
